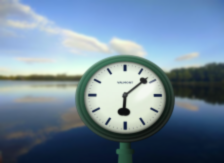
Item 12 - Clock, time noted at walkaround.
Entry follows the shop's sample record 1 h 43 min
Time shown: 6 h 08 min
